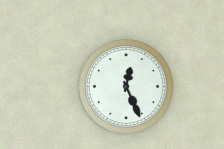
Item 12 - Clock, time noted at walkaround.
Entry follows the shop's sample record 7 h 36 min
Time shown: 12 h 26 min
